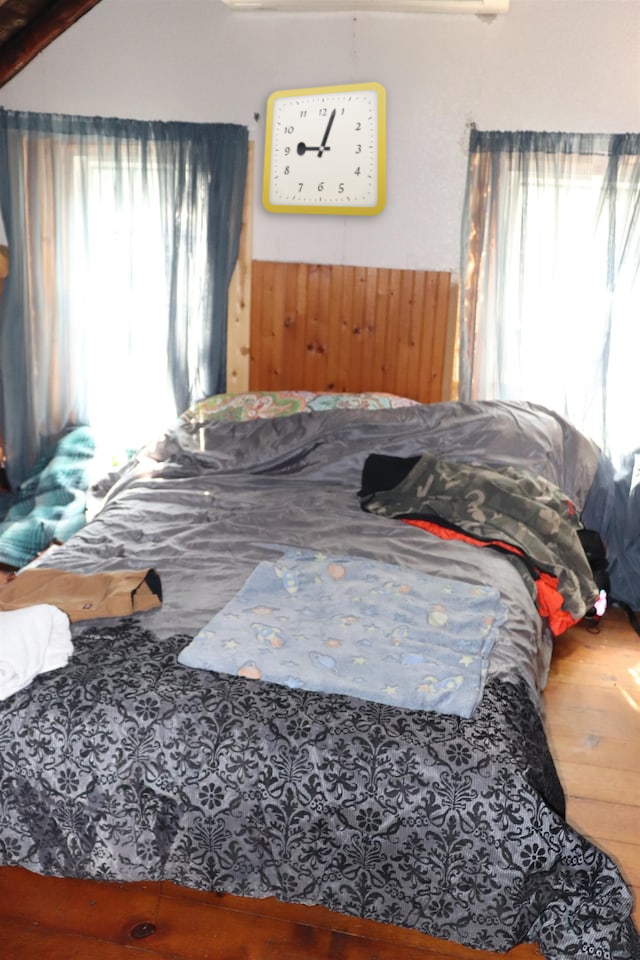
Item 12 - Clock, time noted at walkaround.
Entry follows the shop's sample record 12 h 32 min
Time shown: 9 h 03 min
